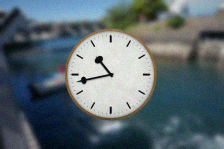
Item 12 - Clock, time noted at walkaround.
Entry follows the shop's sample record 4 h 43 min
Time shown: 10 h 43 min
